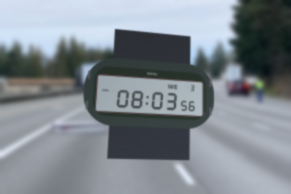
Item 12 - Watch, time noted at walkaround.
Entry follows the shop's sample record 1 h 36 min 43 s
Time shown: 8 h 03 min 56 s
